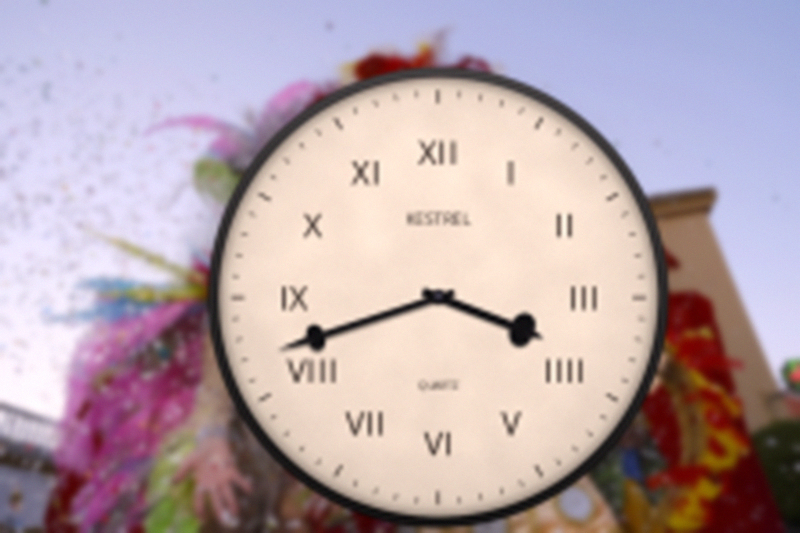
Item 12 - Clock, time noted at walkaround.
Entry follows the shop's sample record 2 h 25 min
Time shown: 3 h 42 min
